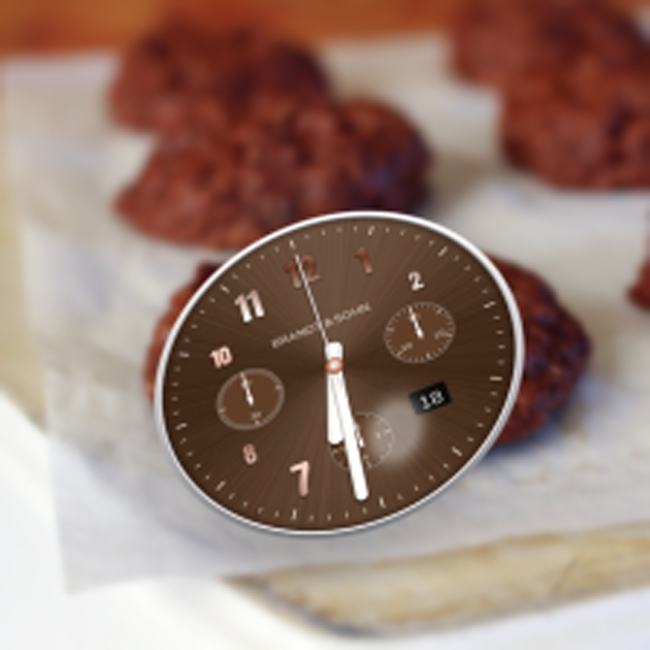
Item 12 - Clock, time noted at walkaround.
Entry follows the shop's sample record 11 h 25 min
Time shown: 6 h 31 min
